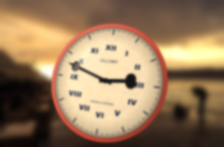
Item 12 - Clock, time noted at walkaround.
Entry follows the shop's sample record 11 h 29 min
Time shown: 2 h 48 min
